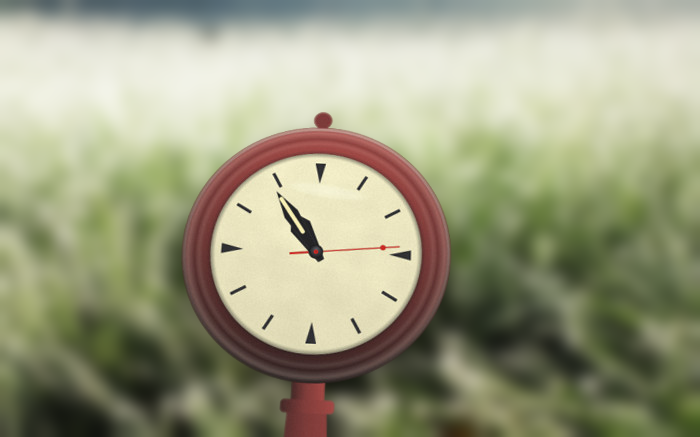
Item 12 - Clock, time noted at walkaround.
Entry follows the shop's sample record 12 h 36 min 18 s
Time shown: 10 h 54 min 14 s
